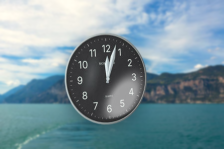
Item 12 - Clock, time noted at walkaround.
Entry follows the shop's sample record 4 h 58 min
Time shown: 12 h 03 min
